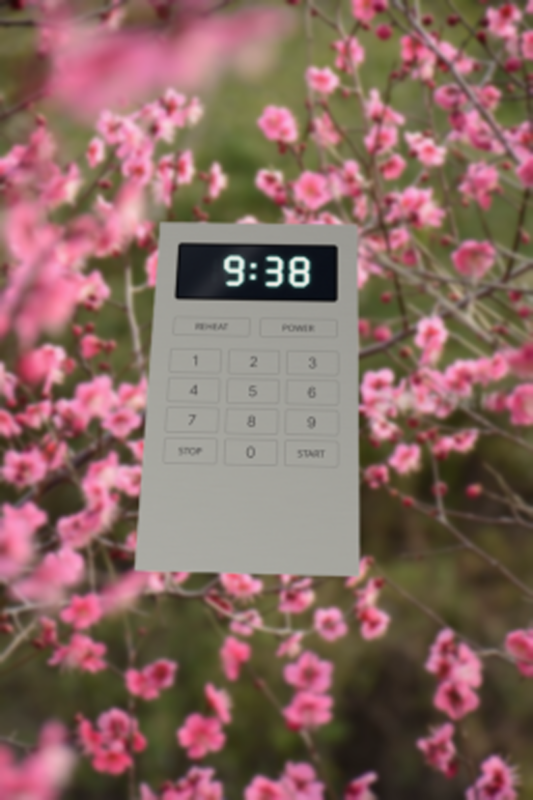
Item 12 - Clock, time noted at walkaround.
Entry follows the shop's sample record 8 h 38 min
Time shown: 9 h 38 min
